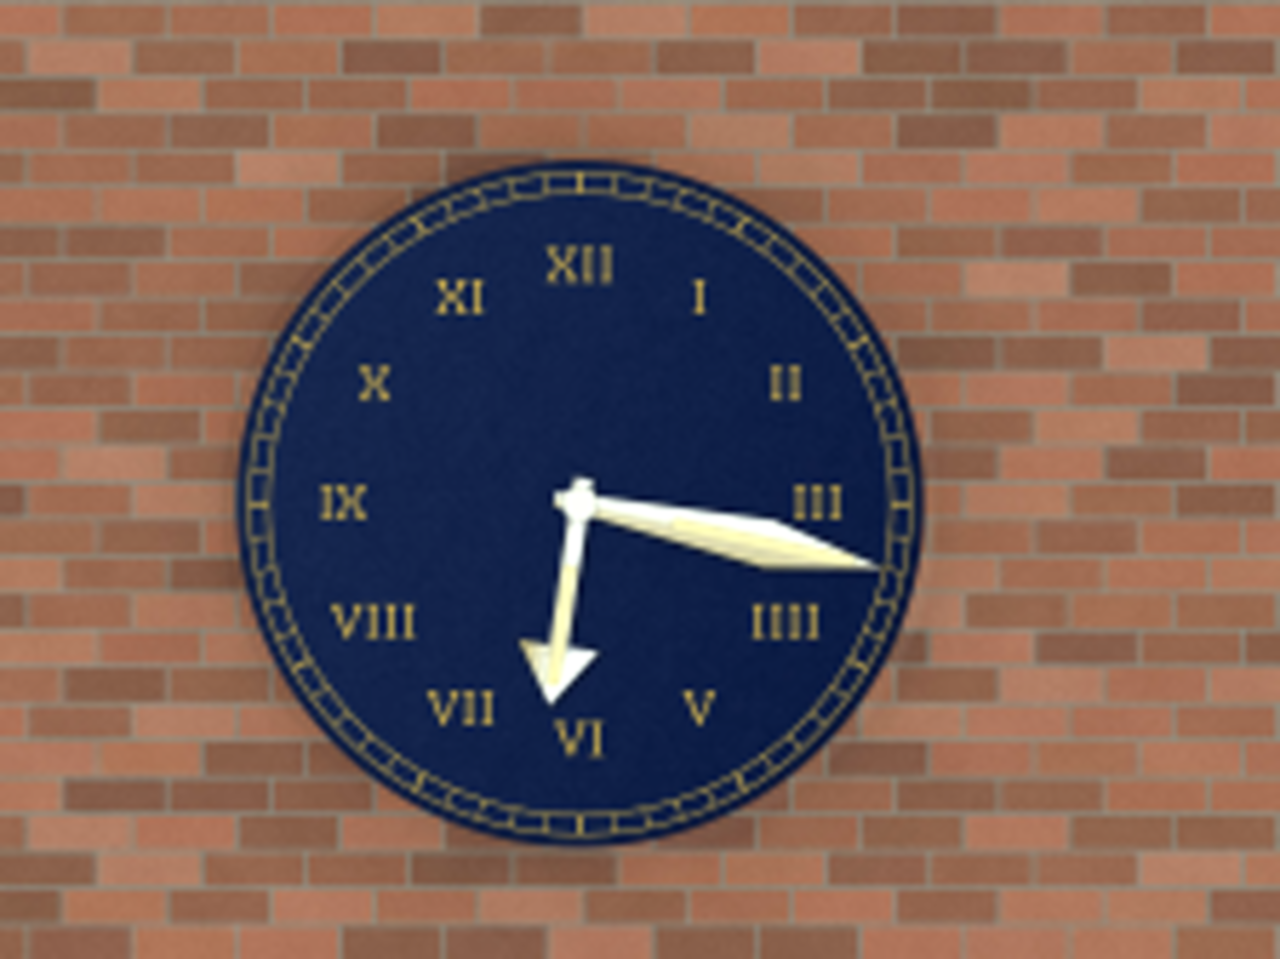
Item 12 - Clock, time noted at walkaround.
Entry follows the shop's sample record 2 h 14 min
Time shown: 6 h 17 min
